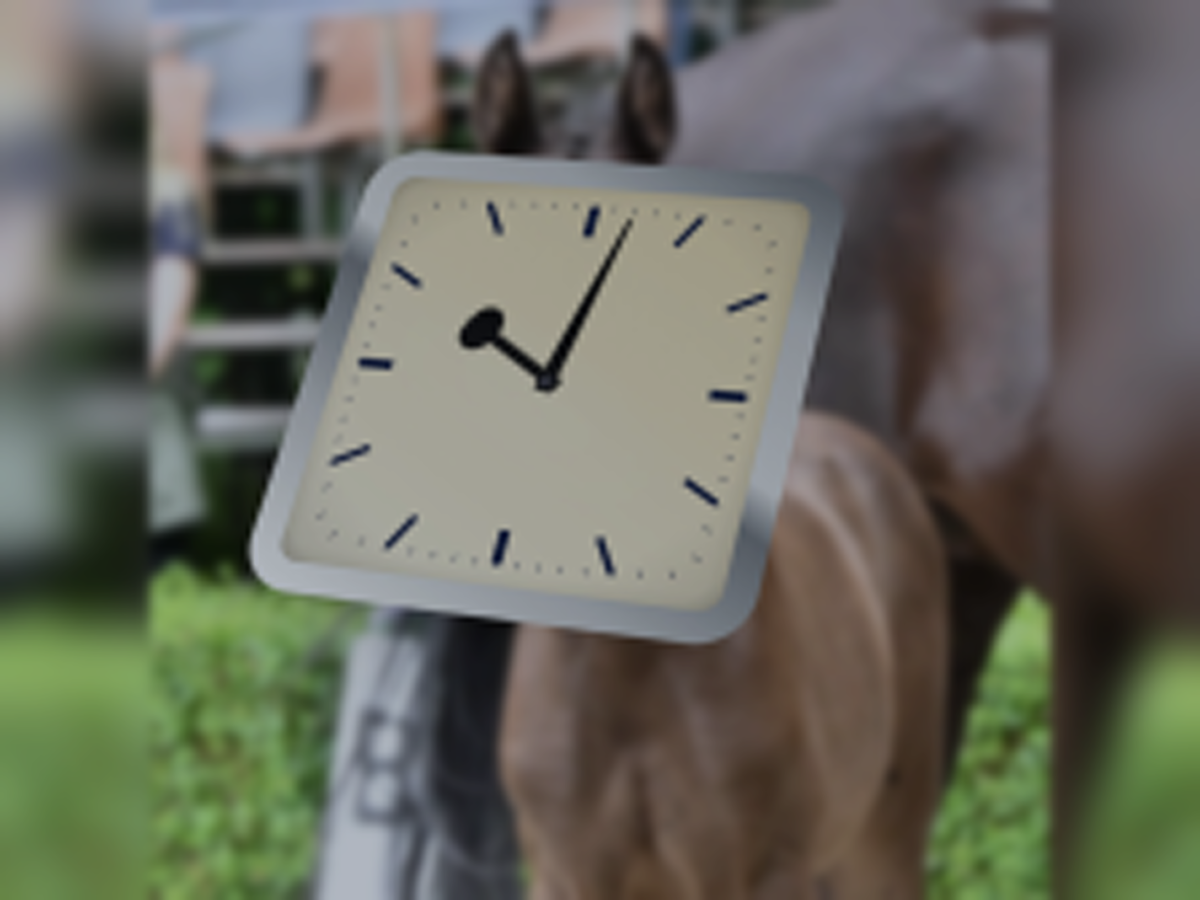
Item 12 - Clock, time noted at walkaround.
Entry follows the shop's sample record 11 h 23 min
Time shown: 10 h 02 min
